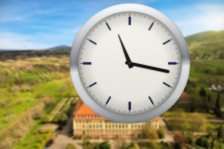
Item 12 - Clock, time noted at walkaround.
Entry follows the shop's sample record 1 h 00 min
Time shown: 11 h 17 min
